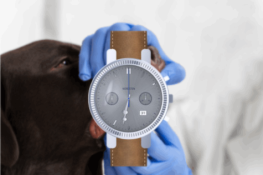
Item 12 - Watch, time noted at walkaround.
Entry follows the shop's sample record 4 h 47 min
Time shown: 6 h 32 min
